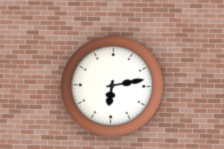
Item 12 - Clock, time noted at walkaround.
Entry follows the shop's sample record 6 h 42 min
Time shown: 6 h 13 min
